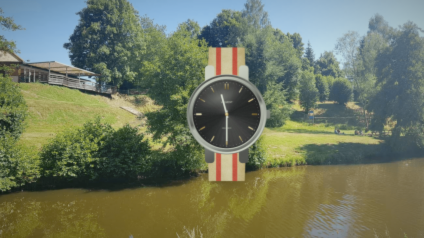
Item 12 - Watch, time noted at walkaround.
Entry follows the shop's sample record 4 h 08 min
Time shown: 11 h 30 min
